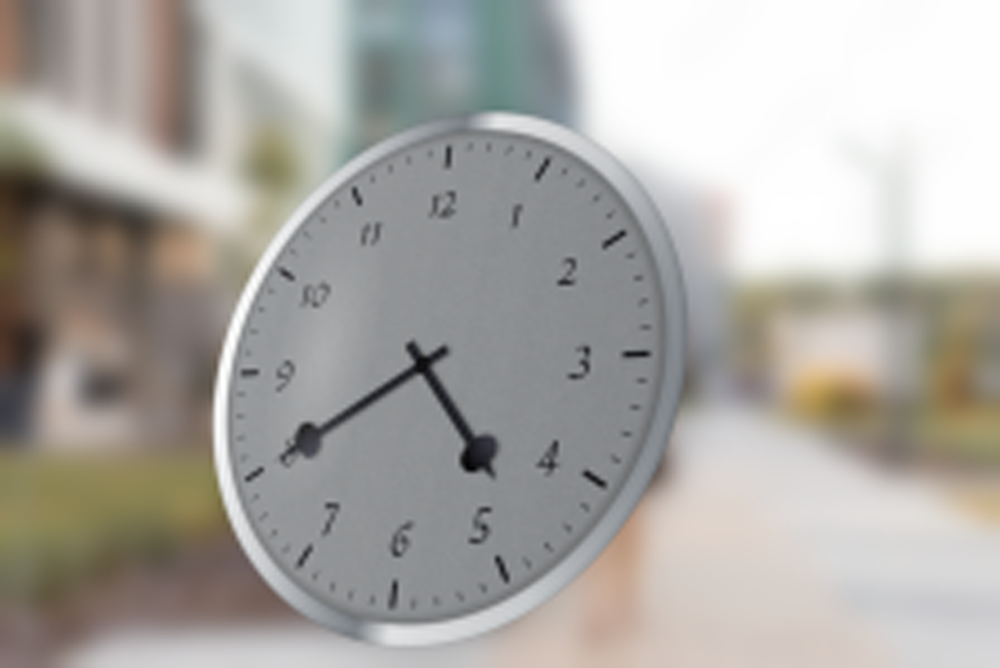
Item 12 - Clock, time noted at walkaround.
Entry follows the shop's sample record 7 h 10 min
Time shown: 4 h 40 min
